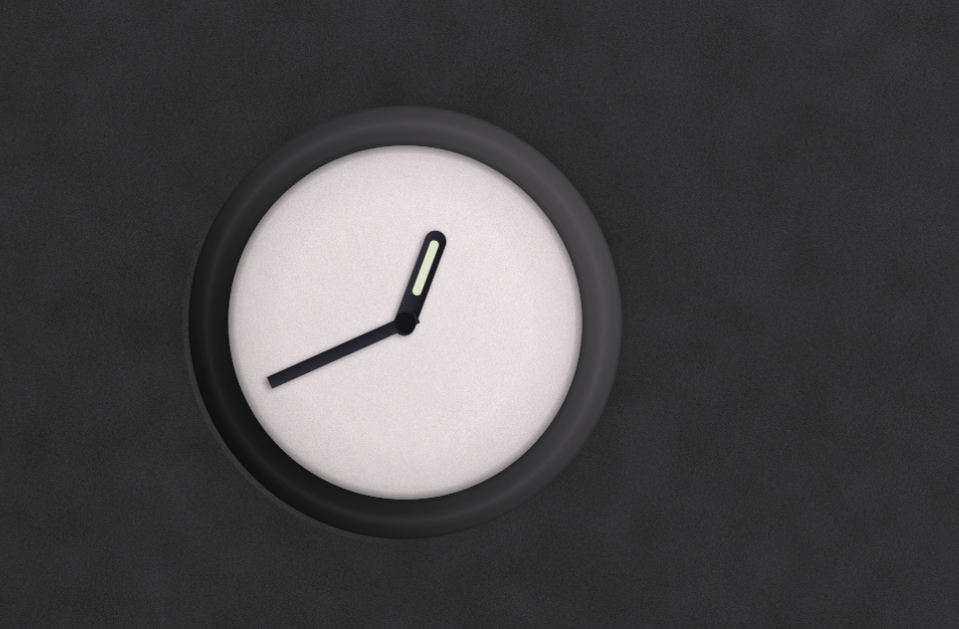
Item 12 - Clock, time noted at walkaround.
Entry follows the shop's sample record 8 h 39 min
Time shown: 12 h 41 min
